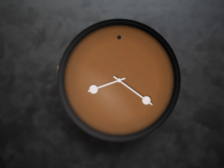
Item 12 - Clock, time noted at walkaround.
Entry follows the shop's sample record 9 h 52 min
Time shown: 8 h 21 min
